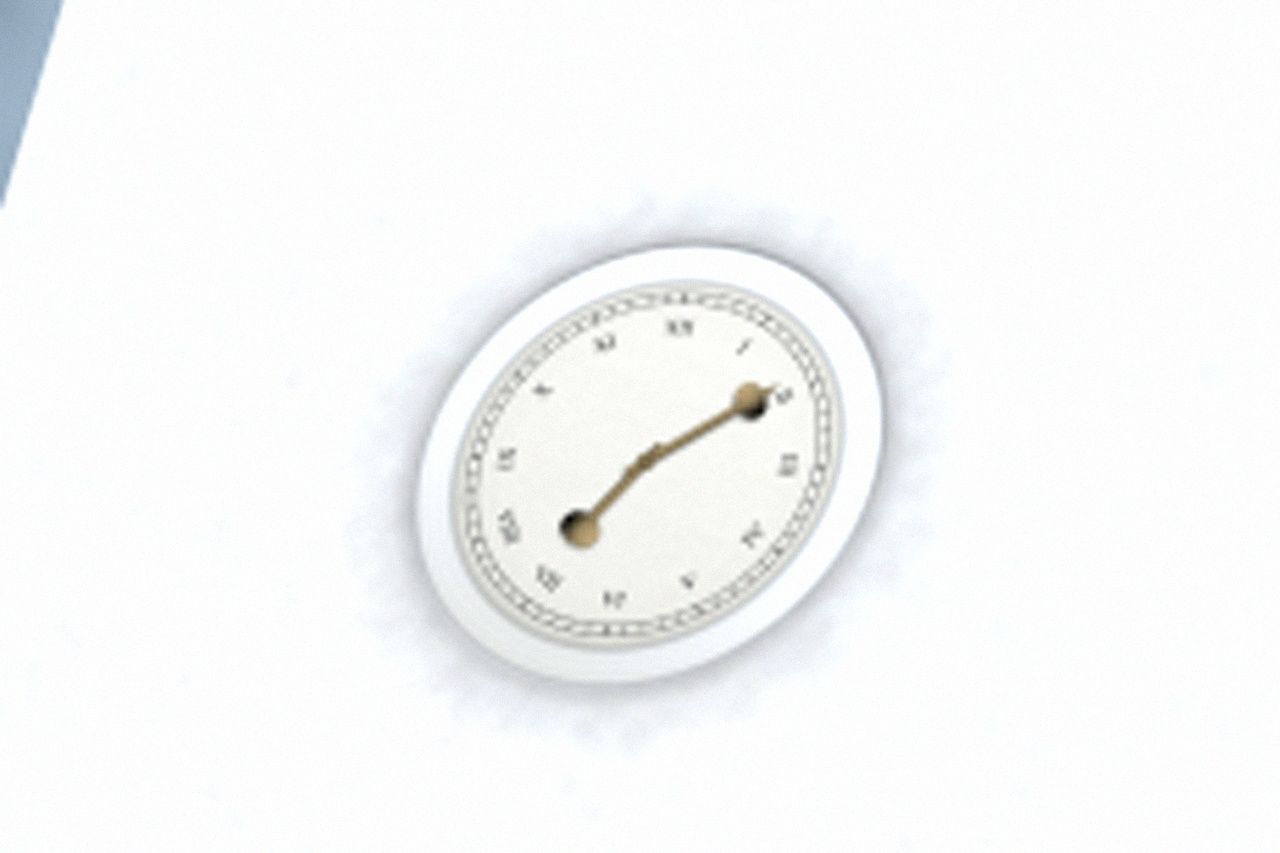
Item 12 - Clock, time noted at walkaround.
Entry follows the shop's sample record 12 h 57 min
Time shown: 7 h 09 min
